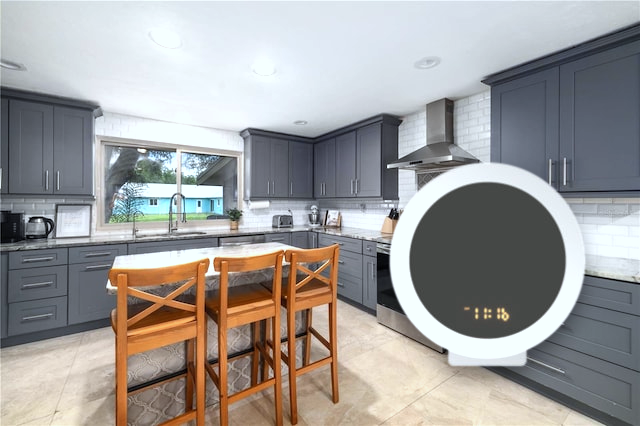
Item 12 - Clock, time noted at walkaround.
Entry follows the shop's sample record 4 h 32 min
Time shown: 11 h 16 min
